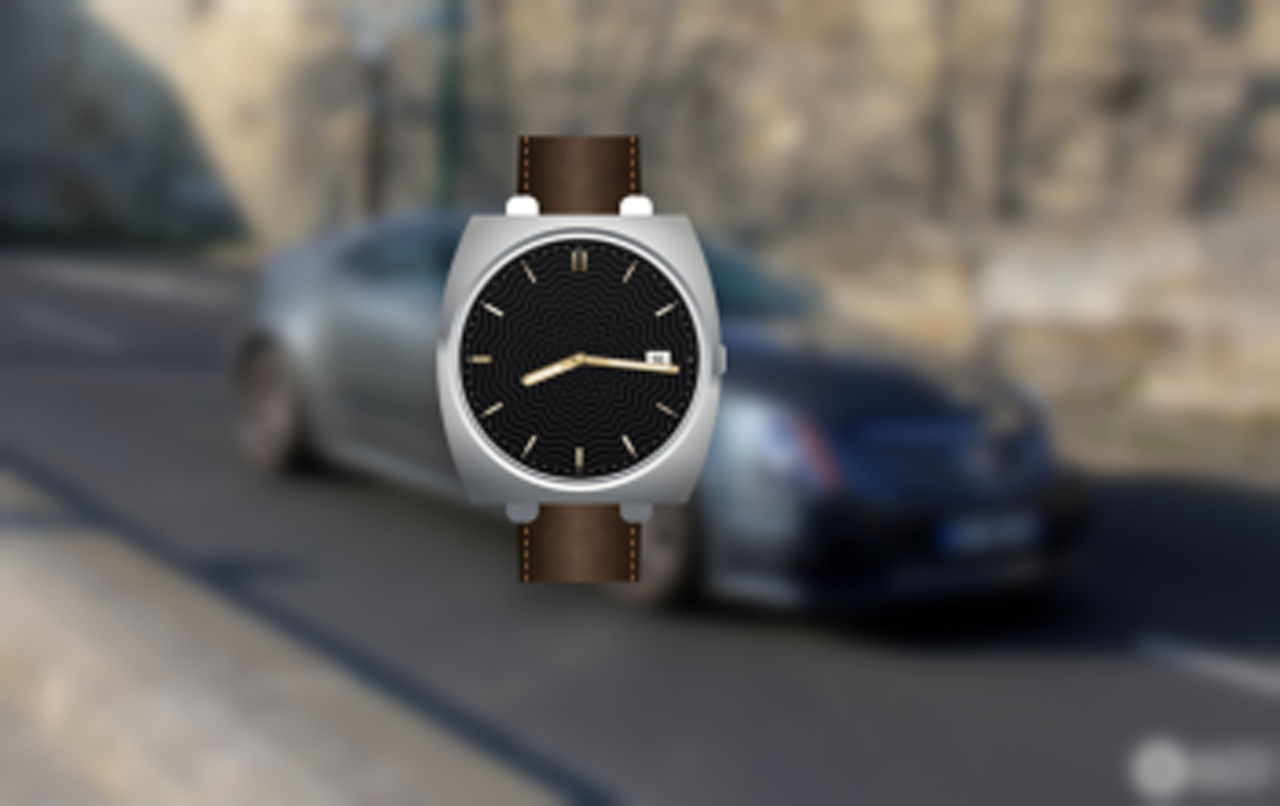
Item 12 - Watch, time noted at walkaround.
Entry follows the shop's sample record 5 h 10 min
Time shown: 8 h 16 min
